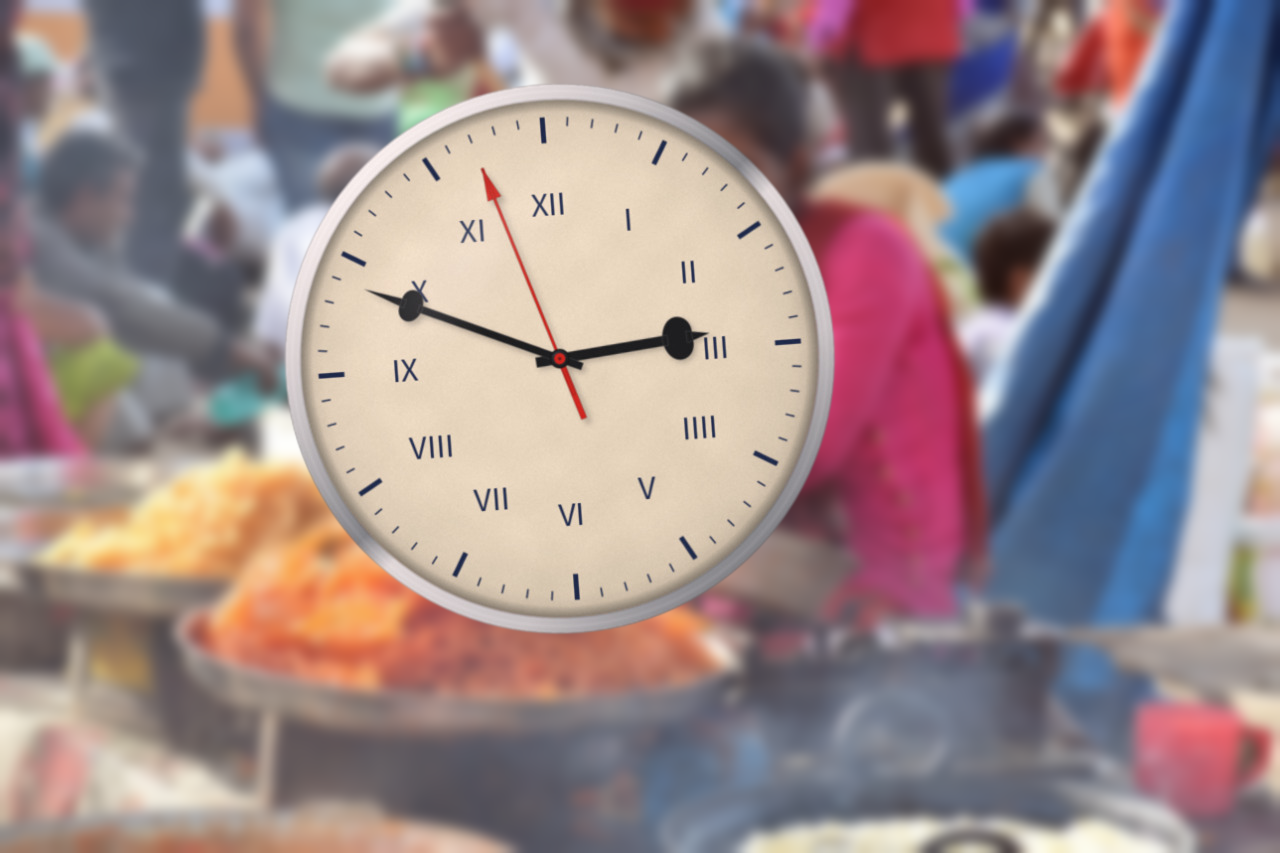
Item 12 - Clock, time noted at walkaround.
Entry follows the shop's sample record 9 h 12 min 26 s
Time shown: 2 h 48 min 57 s
